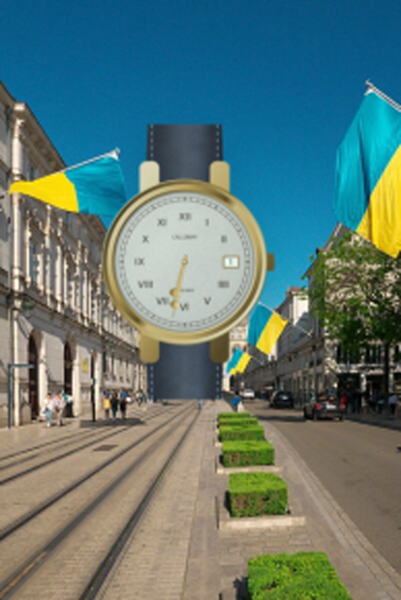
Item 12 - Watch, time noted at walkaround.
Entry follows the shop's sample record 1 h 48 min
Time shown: 6 h 32 min
